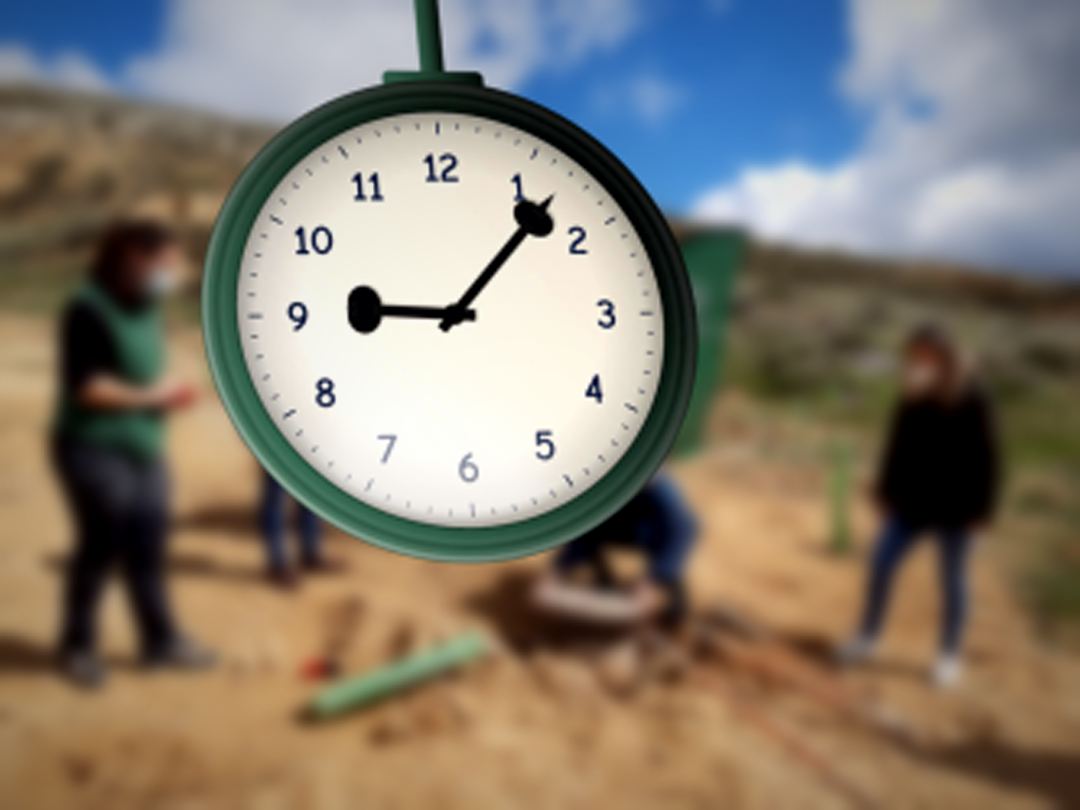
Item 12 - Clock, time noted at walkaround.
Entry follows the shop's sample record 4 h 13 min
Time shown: 9 h 07 min
